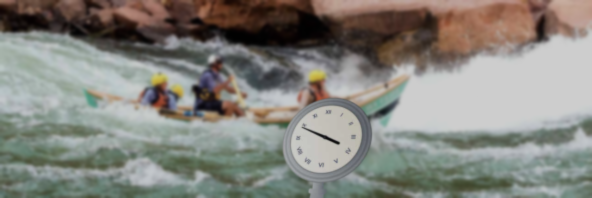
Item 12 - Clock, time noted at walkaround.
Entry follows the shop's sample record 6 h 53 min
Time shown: 3 h 49 min
